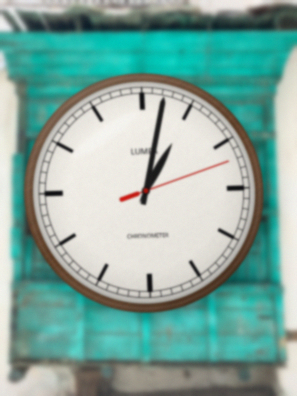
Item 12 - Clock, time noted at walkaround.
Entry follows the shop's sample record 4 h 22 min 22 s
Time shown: 1 h 02 min 12 s
